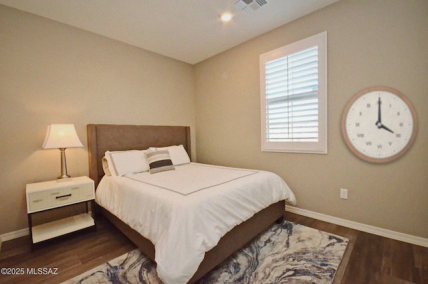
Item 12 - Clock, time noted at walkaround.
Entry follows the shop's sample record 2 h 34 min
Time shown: 4 h 00 min
